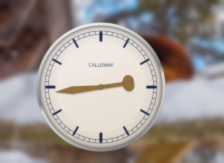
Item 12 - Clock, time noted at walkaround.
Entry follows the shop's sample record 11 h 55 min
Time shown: 2 h 44 min
